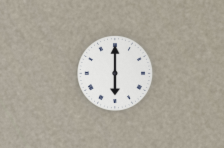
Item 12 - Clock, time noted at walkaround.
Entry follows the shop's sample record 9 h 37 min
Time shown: 6 h 00 min
